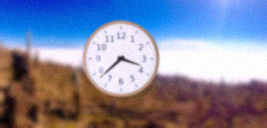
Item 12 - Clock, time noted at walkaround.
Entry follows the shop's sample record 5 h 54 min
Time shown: 3 h 38 min
